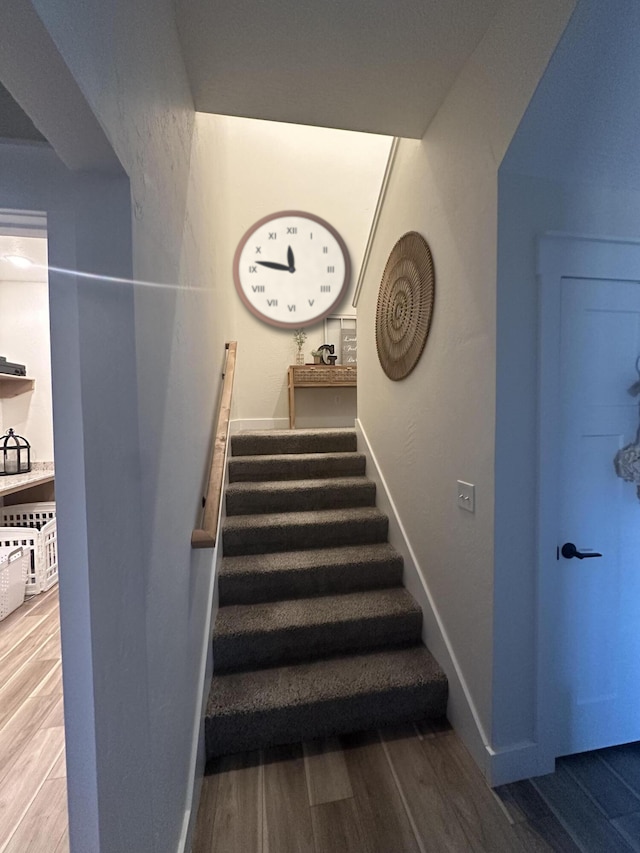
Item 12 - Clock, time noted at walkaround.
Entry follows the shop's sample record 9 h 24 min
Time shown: 11 h 47 min
